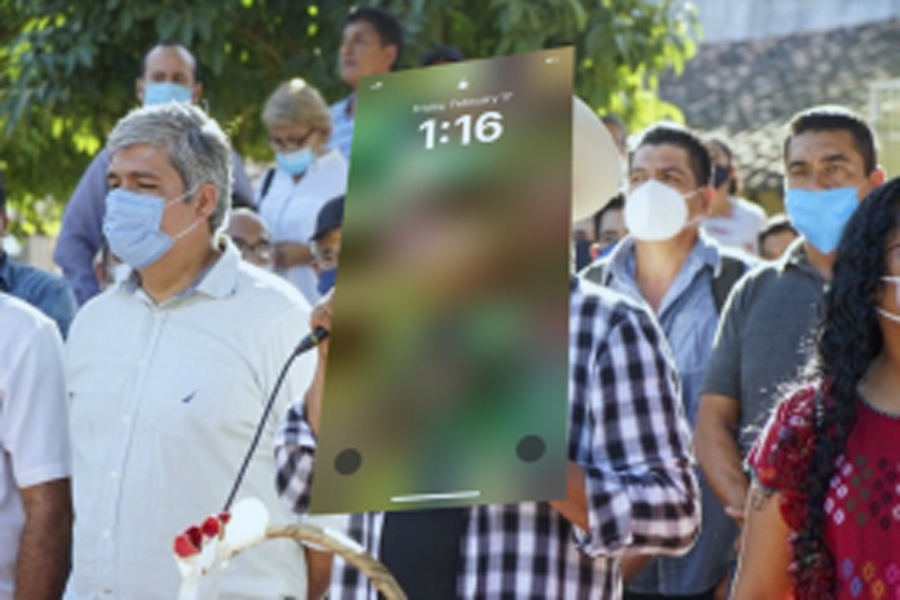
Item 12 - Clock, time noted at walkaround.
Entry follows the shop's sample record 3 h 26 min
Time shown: 1 h 16 min
